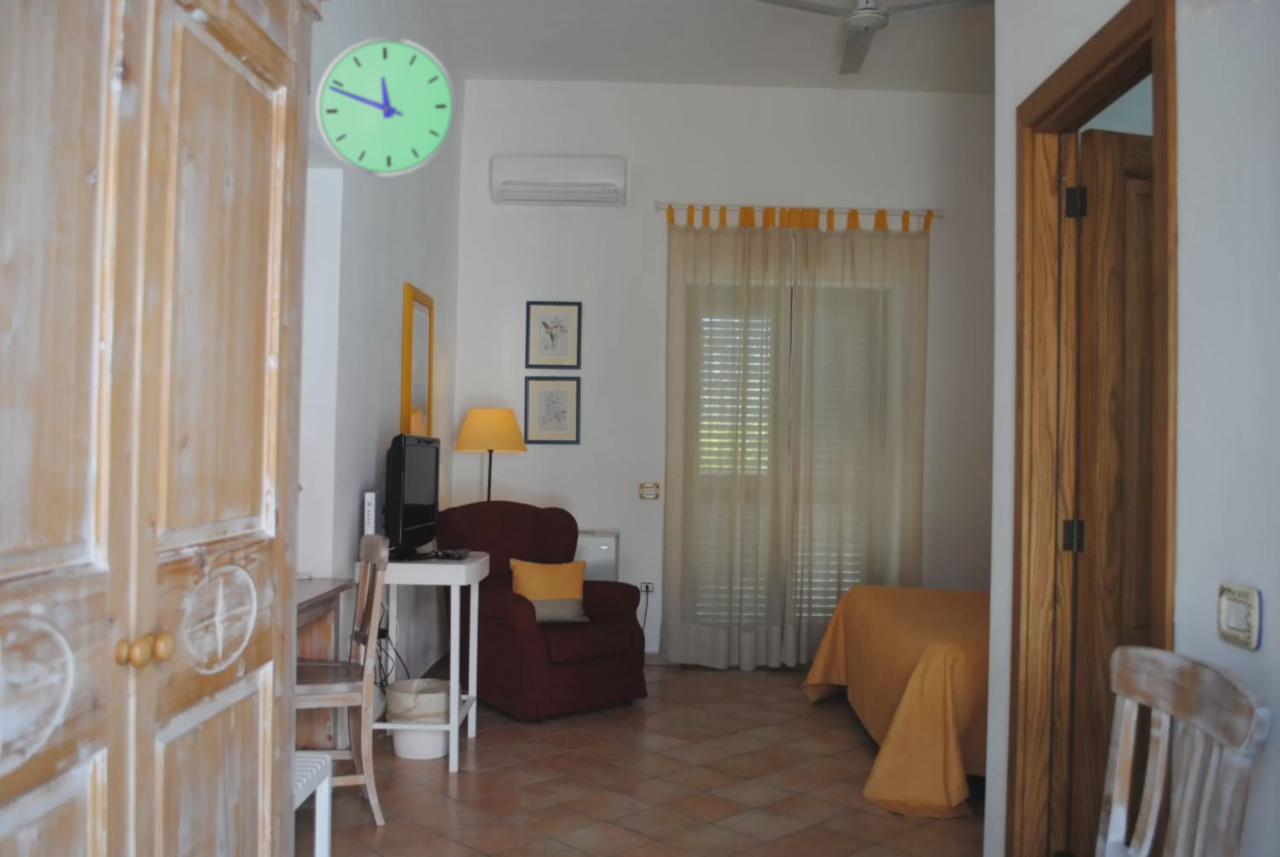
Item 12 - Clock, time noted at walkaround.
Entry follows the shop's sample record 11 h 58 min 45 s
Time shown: 11 h 48 min 49 s
